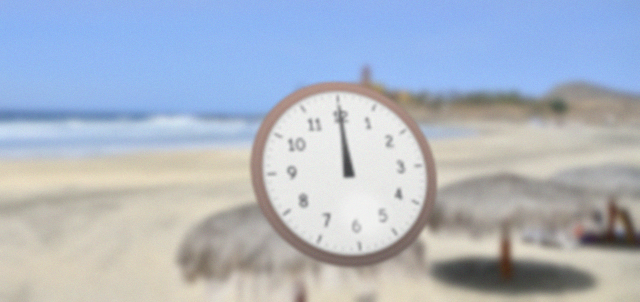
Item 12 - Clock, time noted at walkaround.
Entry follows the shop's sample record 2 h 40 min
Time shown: 12 h 00 min
